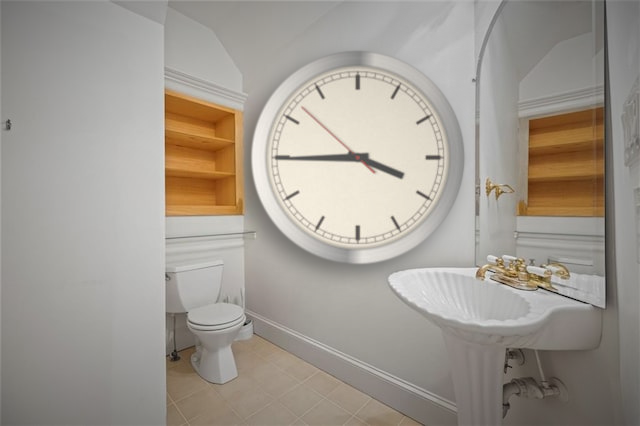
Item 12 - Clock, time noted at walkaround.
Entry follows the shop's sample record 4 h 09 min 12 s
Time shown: 3 h 44 min 52 s
